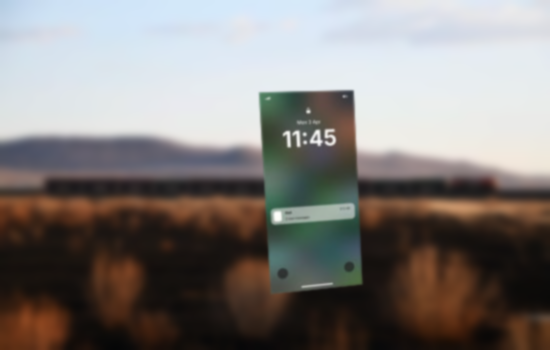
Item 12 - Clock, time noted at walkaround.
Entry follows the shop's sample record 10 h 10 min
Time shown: 11 h 45 min
